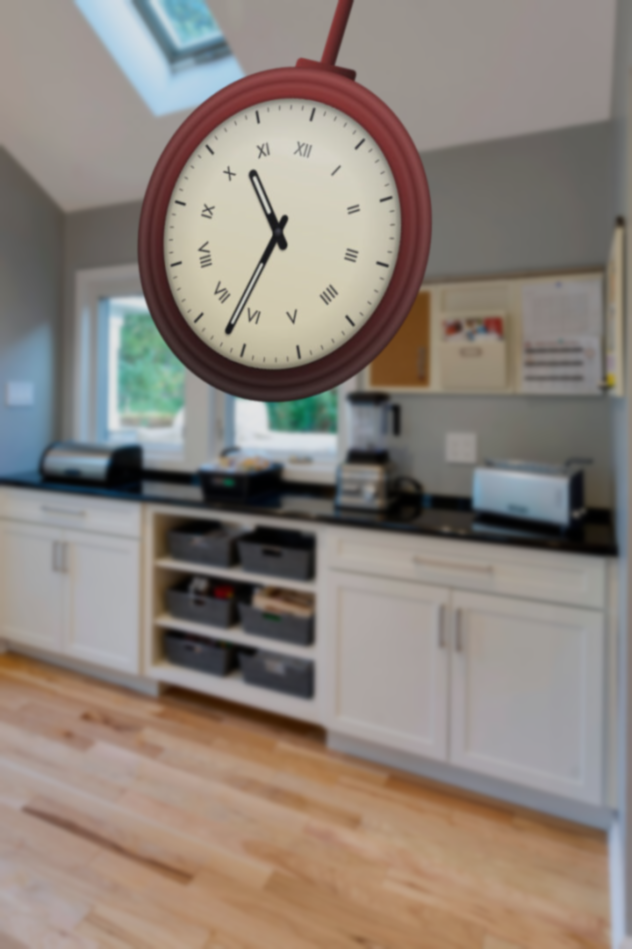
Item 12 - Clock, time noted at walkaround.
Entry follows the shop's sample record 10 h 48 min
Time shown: 10 h 32 min
